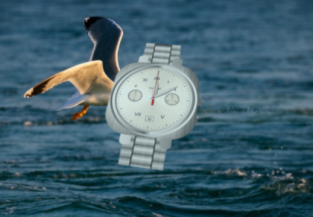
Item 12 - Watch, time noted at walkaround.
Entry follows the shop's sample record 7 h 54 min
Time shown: 12 h 09 min
